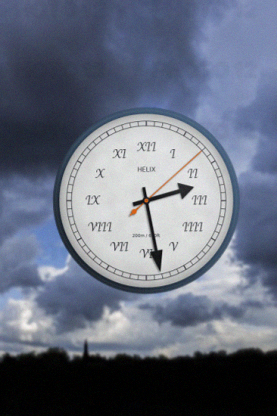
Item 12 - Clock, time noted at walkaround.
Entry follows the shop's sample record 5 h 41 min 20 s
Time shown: 2 h 28 min 08 s
